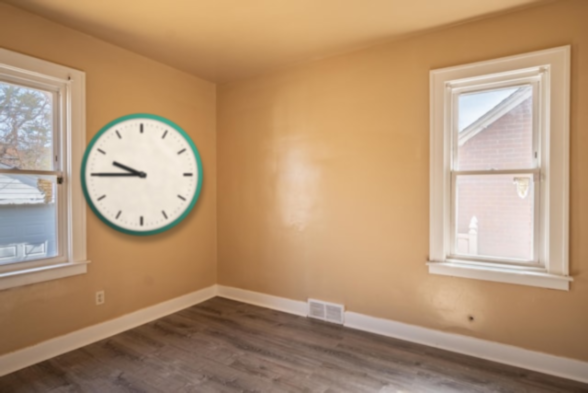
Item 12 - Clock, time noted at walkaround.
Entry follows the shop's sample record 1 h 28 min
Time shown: 9 h 45 min
